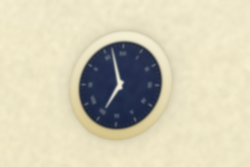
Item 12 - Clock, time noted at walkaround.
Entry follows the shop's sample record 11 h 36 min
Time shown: 6 h 57 min
